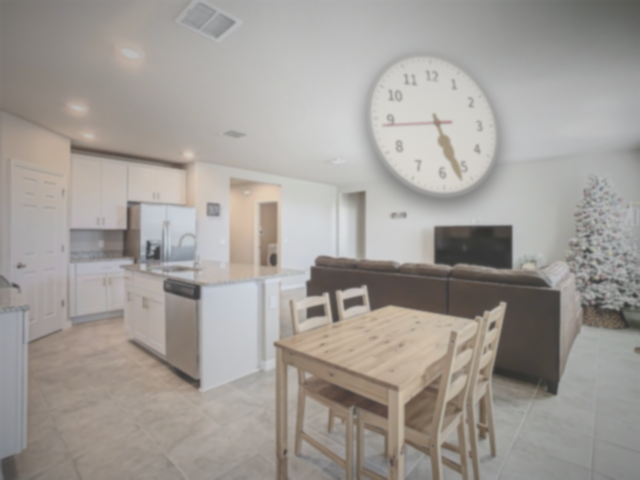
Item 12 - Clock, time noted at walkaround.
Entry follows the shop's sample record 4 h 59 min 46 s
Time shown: 5 h 26 min 44 s
